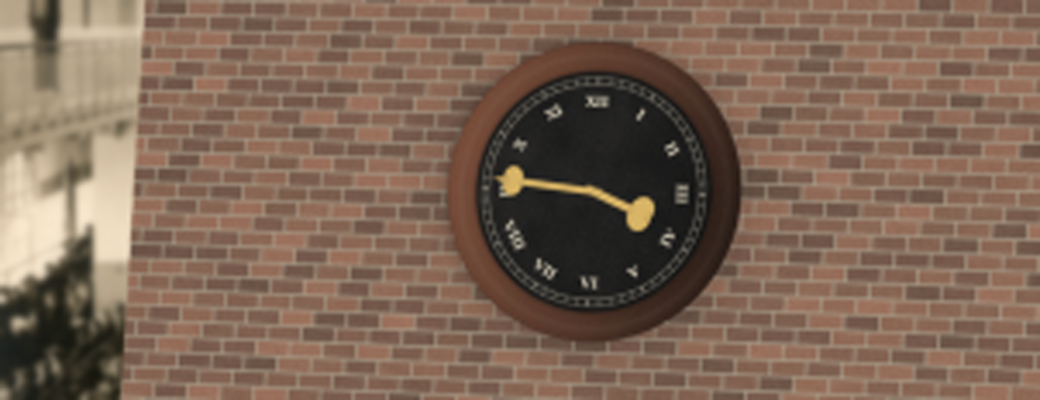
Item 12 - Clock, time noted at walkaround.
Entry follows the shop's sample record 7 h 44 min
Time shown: 3 h 46 min
